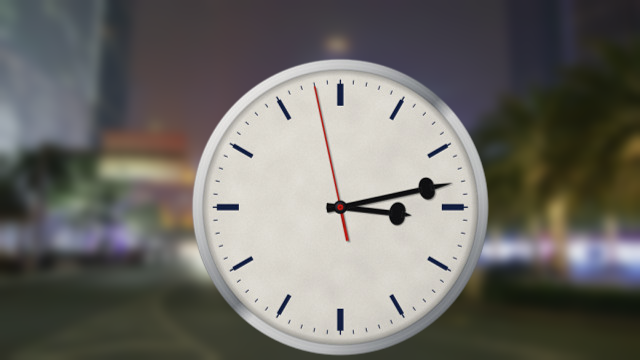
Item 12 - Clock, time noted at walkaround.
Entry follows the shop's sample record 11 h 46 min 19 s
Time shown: 3 h 12 min 58 s
